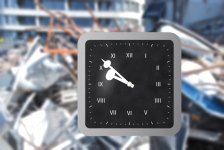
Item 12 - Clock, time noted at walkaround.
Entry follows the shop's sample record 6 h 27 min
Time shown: 9 h 52 min
